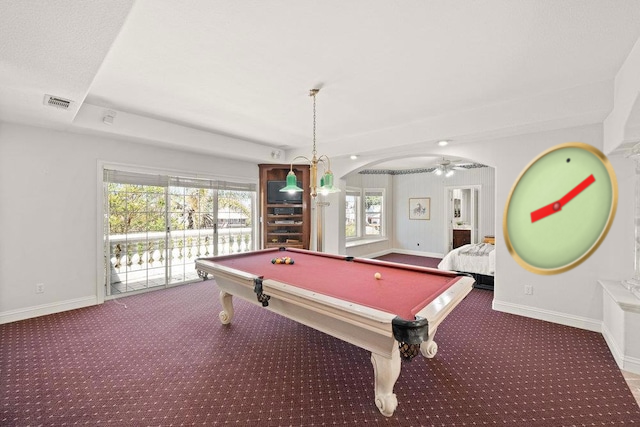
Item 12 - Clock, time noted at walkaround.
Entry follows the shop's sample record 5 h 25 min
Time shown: 8 h 08 min
